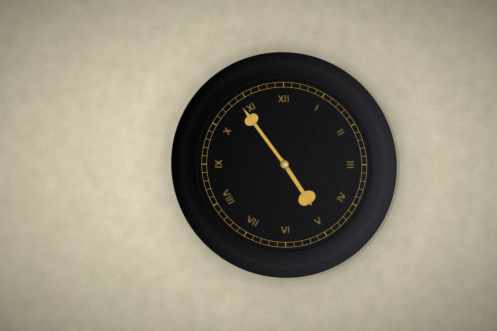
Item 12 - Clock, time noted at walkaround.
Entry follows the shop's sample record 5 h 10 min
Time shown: 4 h 54 min
